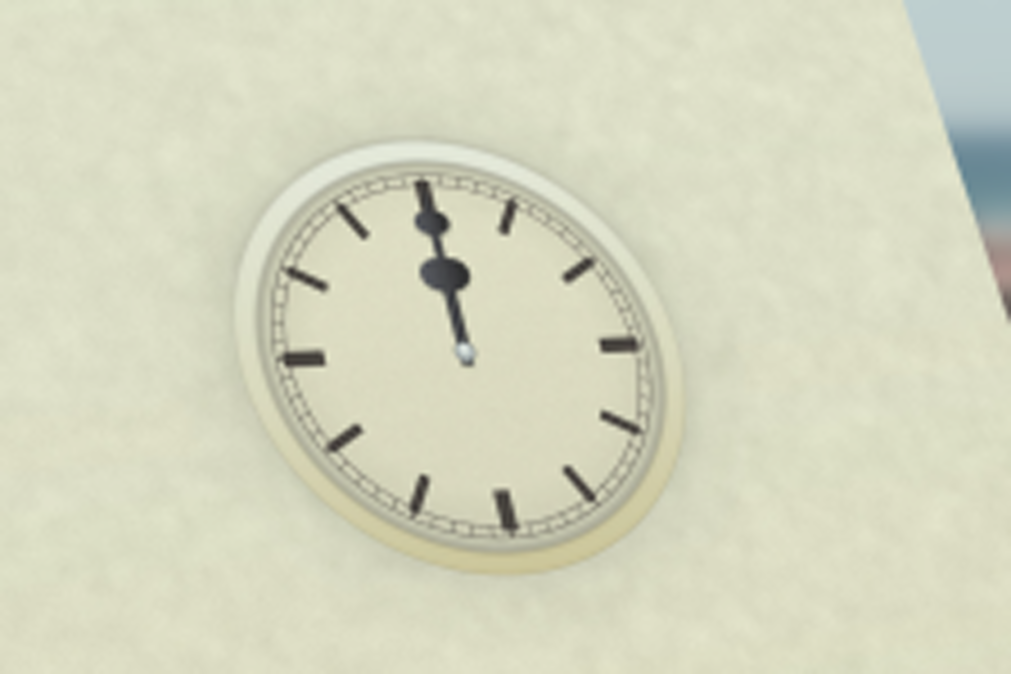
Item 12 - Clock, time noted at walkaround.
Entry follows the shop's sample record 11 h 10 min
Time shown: 12 h 00 min
